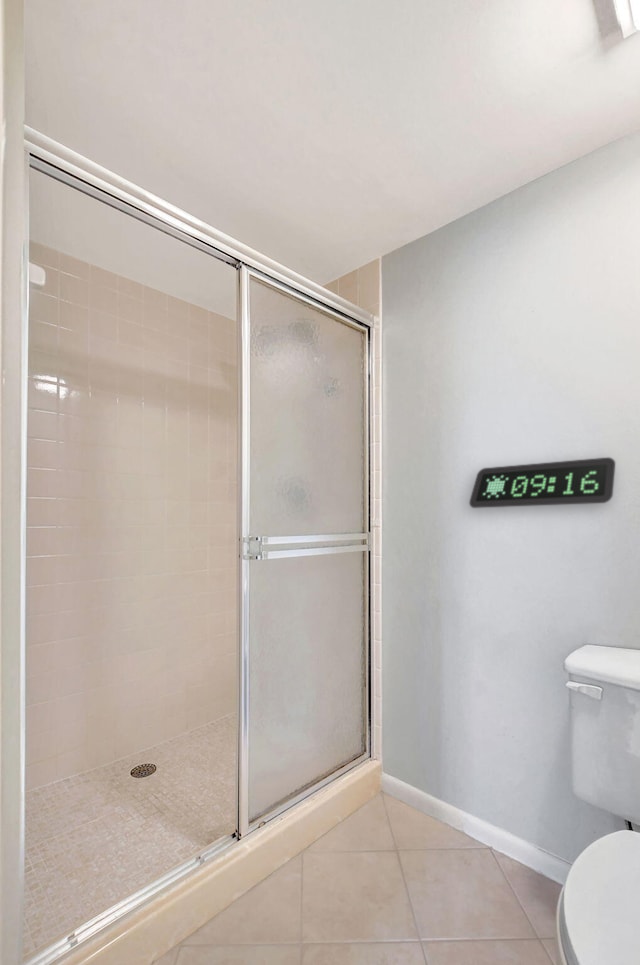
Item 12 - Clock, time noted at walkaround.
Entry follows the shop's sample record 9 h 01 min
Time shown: 9 h 16 min
